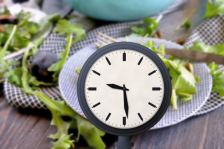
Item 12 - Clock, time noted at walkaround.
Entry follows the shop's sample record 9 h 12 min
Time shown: 9 h 29 min
